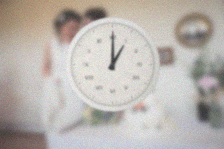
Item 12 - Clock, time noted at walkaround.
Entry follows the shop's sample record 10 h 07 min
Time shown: 1 h 00 min
